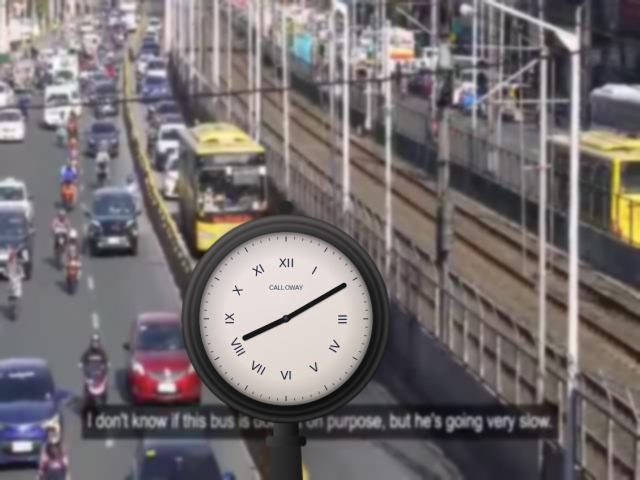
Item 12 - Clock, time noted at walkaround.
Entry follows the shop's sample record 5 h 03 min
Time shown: 8 h 10 min
